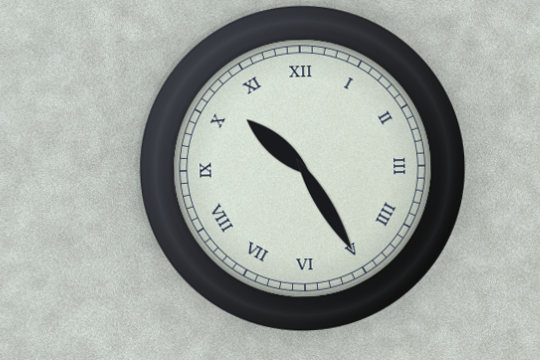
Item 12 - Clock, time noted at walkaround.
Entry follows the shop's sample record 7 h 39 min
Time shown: 10 h 25 min
